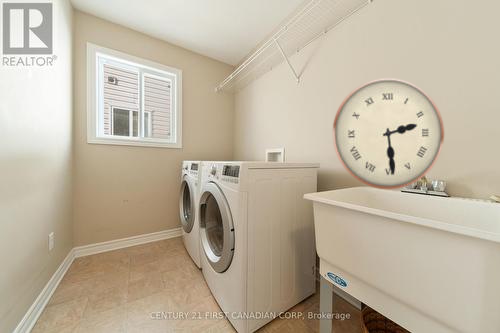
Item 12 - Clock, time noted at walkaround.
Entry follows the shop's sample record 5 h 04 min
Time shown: 2 h 29 min
